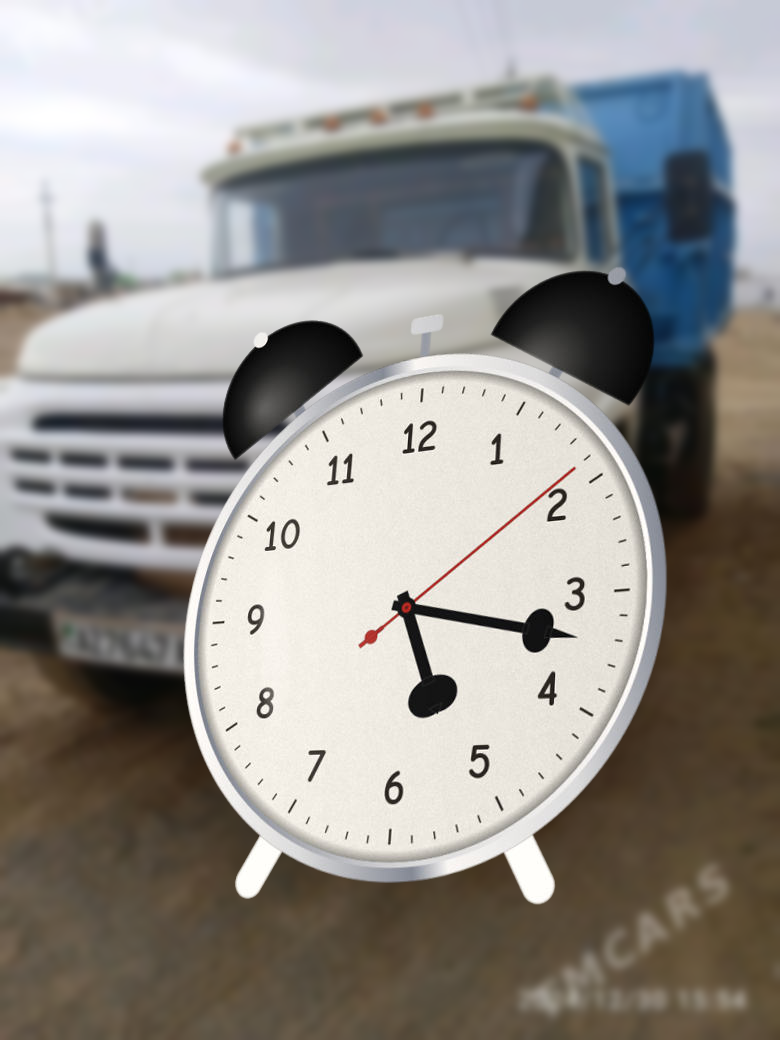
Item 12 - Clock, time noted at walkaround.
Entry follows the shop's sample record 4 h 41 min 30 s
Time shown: 5 h 17 min 09 s
